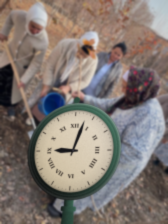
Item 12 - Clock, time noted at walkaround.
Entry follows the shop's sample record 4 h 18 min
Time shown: 9 h 03 min
